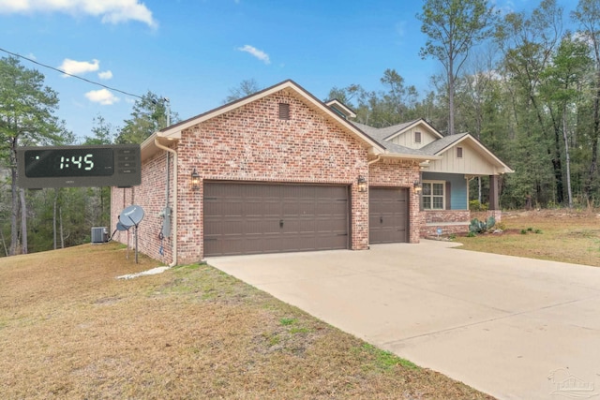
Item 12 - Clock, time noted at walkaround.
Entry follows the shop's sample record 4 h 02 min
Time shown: 1 h 45 min
